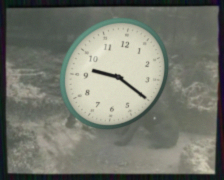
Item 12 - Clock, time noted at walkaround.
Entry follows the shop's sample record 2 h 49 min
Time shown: 9 h 20 min
